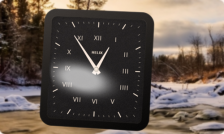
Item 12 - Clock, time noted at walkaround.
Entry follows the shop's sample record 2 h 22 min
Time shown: 12 h 54 min
